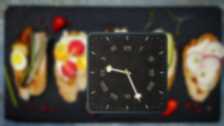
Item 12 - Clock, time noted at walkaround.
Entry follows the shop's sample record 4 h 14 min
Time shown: 9 h 26 min
